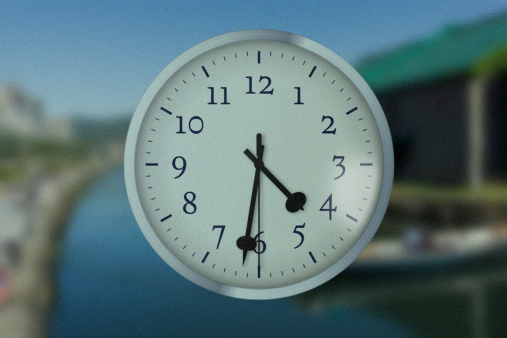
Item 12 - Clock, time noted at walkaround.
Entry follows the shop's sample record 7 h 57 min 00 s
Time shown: 4 h 31 min 30 s
